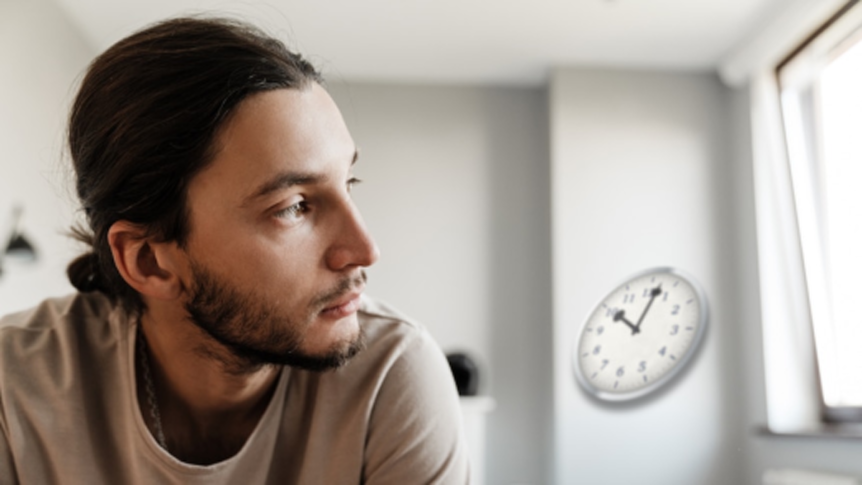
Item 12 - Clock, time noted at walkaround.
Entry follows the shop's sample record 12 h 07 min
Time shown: 10 h 02 min
